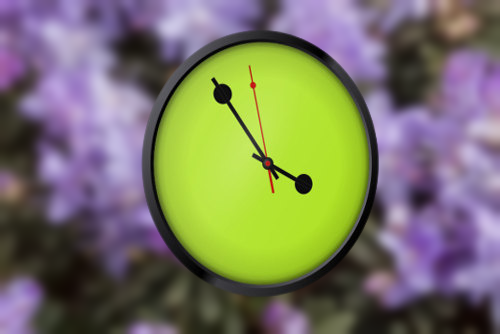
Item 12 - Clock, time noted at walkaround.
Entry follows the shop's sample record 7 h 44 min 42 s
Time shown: 3 h 53 min 58 s
